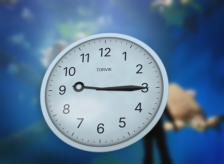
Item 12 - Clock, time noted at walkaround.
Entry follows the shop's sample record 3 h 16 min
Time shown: 9 h 15 min
